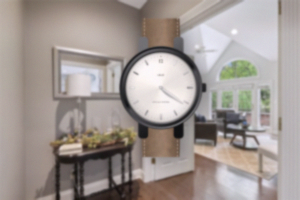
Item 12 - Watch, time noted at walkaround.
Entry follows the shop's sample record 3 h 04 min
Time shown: 4 h 21 min
